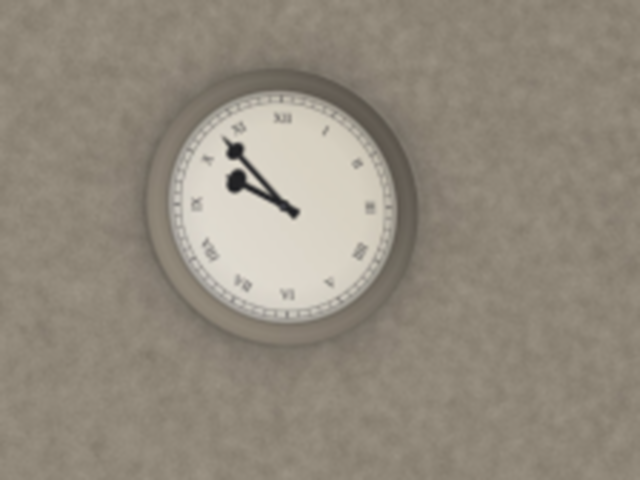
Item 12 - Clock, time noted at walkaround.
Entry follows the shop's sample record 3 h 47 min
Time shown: 9 h 53 min
